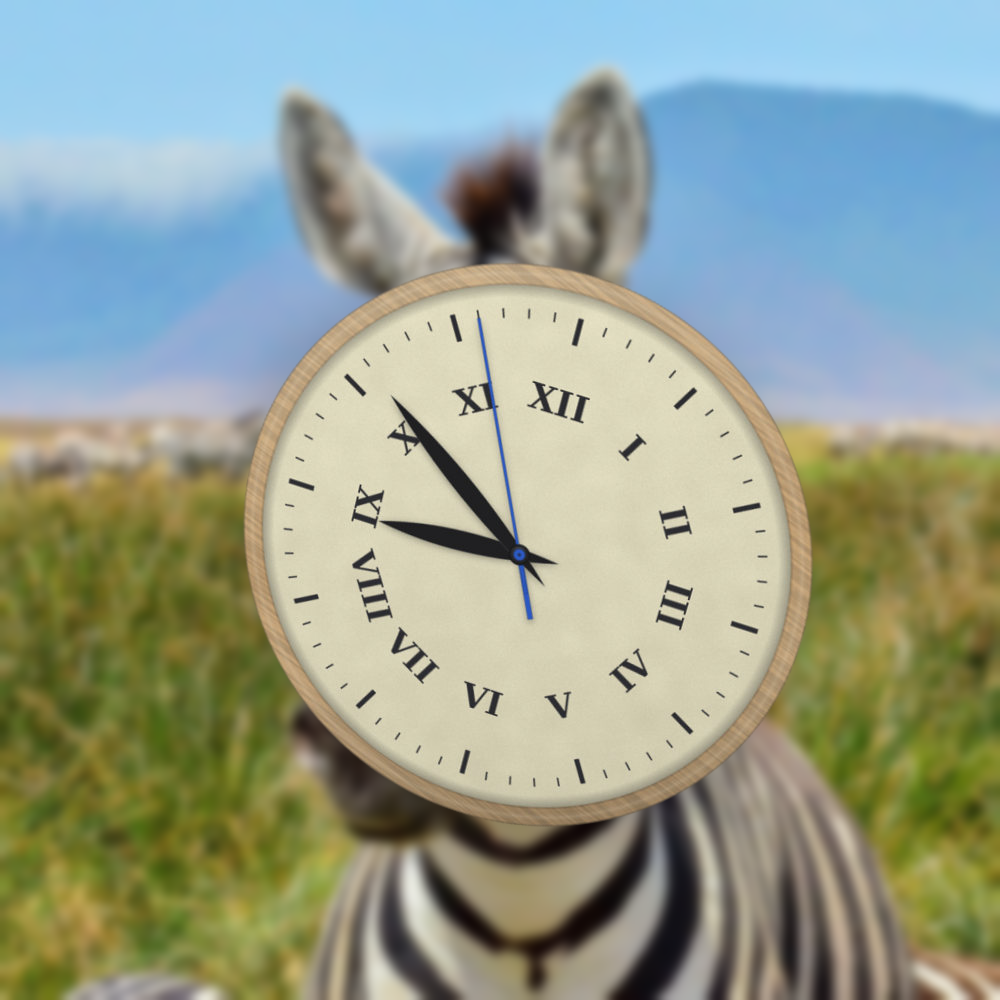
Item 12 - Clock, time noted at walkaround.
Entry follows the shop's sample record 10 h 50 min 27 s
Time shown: 8 h 50 min 56 s
